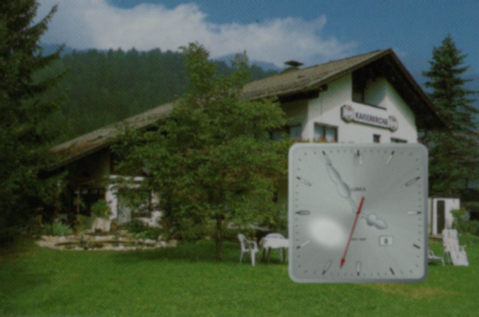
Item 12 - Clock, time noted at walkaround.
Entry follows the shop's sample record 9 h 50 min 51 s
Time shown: 3 h 54 min 33 s
